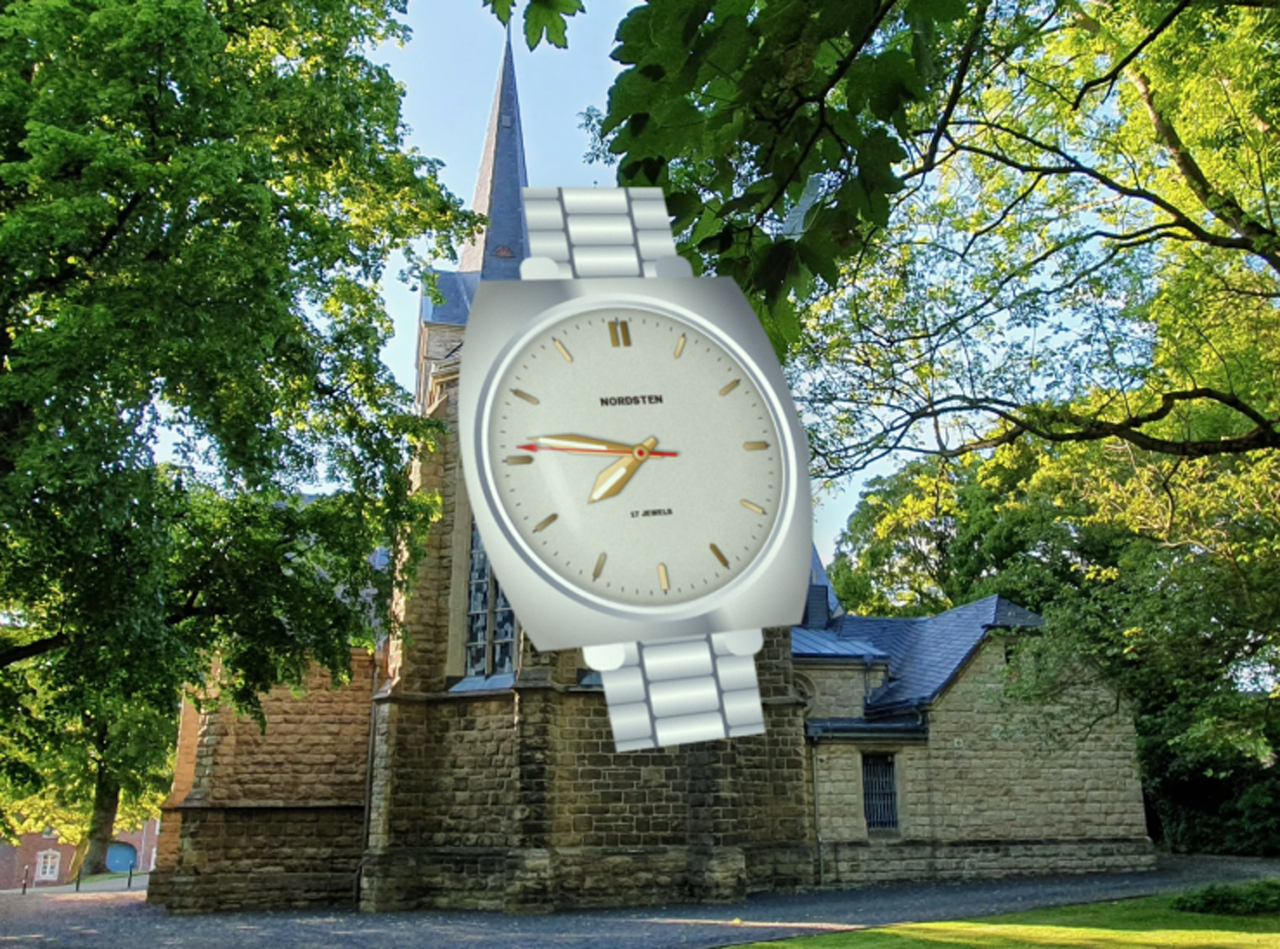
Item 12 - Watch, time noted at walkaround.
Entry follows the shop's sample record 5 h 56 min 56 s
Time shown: 7 h 46 min 46 s
